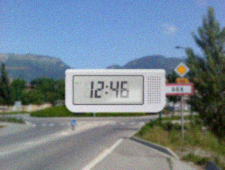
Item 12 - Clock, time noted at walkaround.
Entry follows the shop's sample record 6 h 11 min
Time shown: 12 h 46 min
